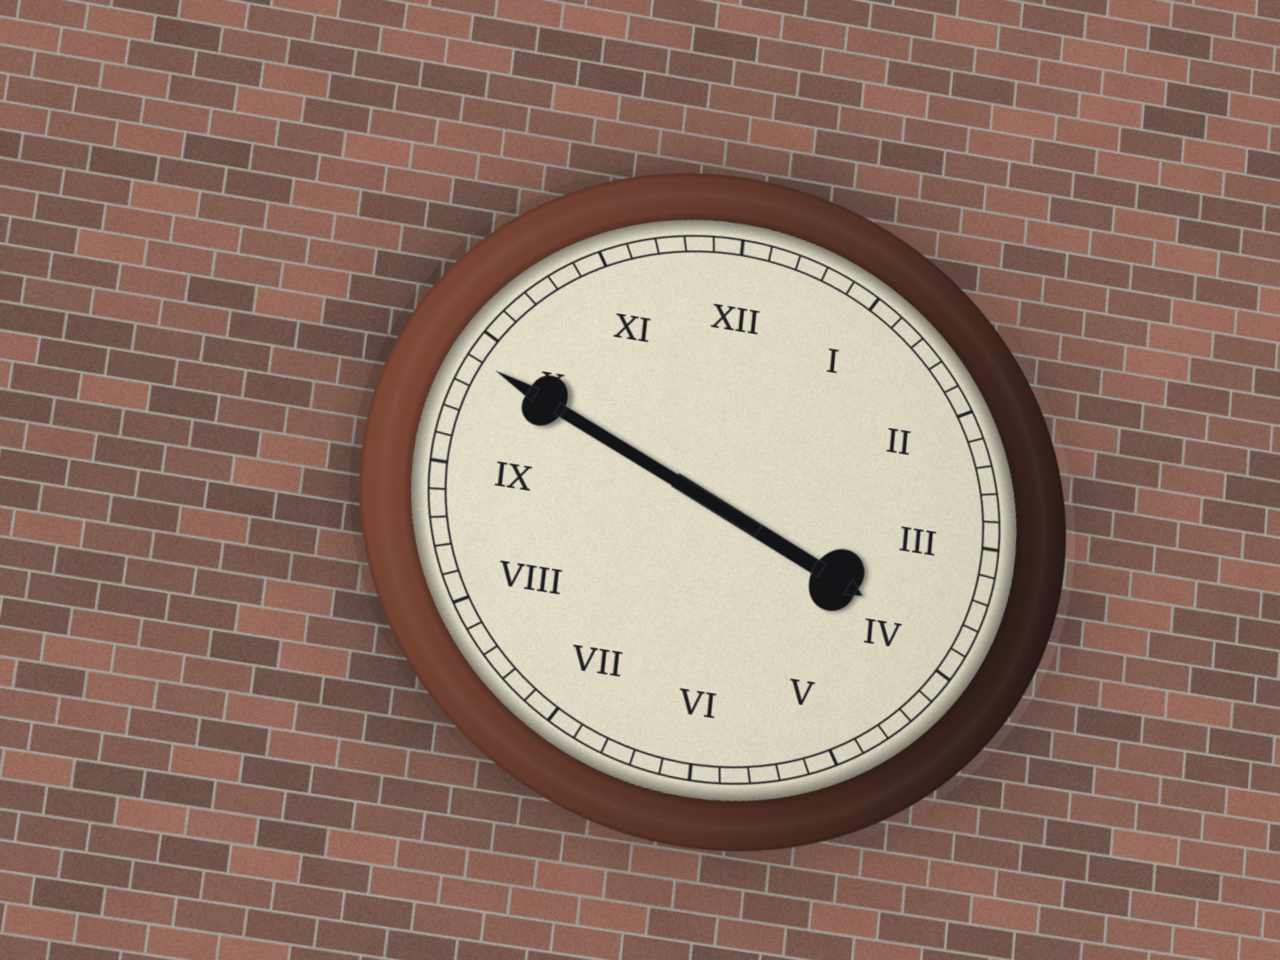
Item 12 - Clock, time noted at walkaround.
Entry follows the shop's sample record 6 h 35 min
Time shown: 3 h 49 min
